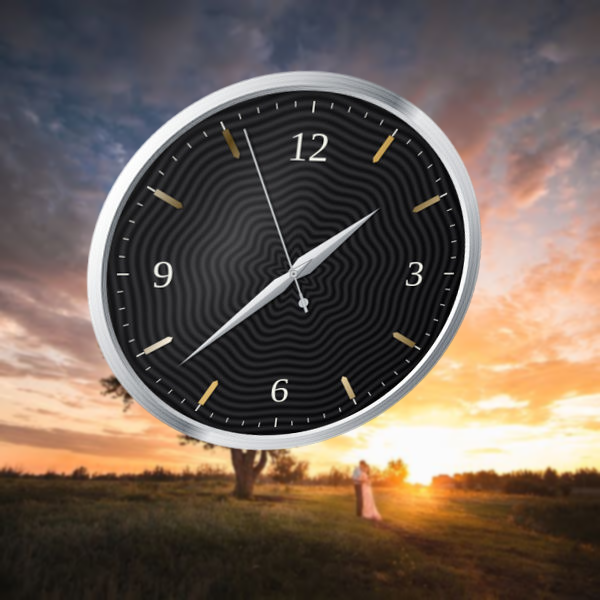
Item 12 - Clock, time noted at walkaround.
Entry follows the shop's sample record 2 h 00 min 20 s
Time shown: 1 h 37 min 56 s
